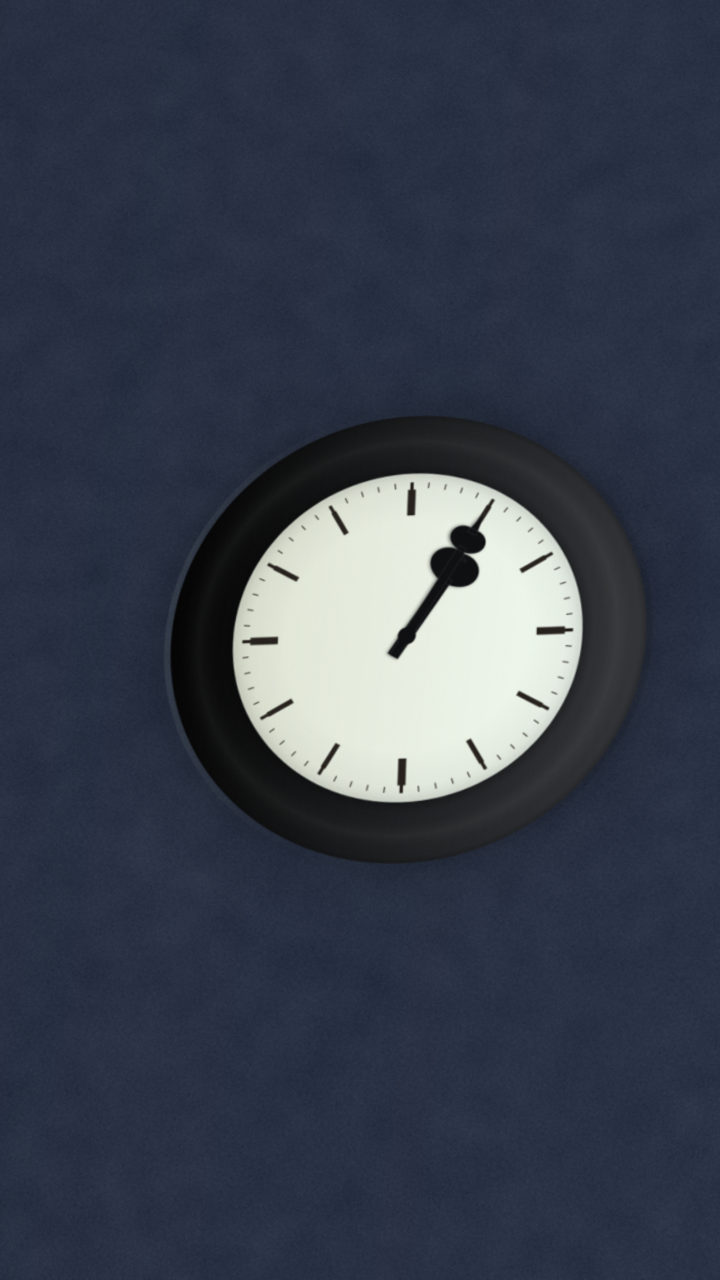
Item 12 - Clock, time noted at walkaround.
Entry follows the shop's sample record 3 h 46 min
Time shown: 1 h 05 min
